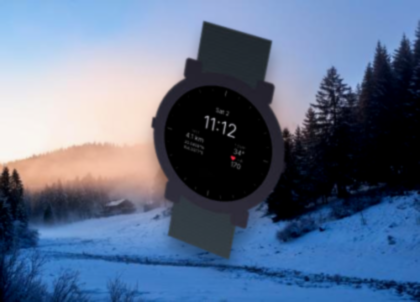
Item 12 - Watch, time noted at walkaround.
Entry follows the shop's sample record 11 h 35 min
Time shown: 11 h 12 min
